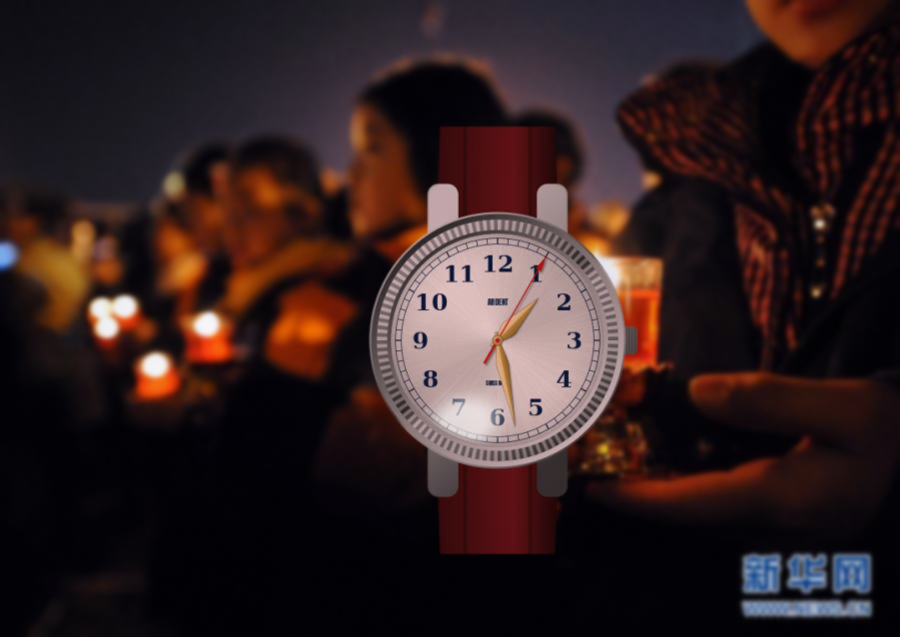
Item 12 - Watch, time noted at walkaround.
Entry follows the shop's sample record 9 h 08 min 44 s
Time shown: 1 h 28 min 05 s
